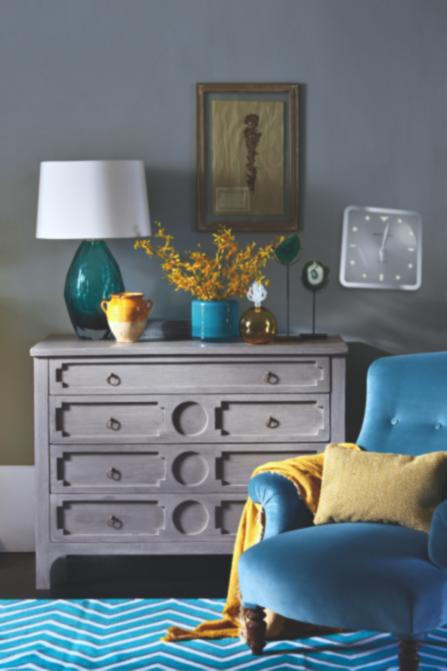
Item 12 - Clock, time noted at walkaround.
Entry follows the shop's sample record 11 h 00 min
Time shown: 6 h 02 min
